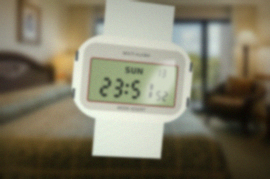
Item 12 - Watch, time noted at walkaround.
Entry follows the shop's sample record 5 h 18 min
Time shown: 23 h 51 min
